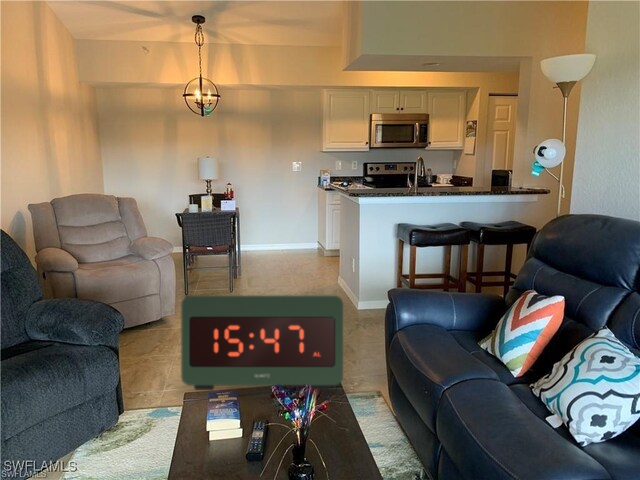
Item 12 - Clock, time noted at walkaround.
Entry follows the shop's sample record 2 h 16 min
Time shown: 15 h 47 min
